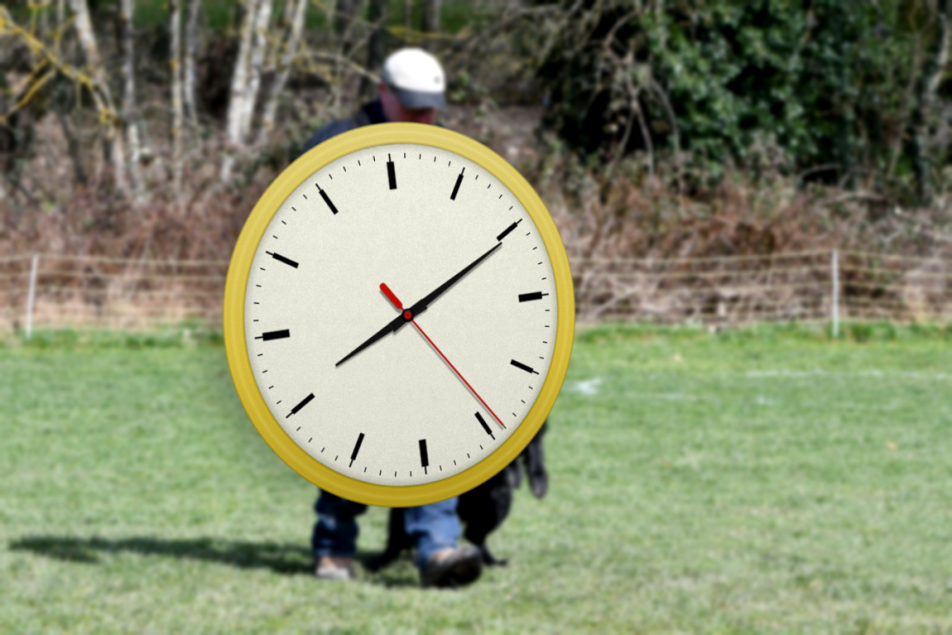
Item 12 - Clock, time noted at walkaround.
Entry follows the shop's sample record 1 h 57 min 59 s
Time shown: 8 h 10 min 24 s
